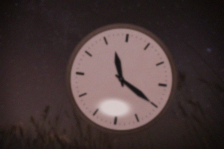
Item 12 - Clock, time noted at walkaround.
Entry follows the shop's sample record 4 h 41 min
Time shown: 11 h 20 min
